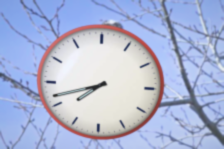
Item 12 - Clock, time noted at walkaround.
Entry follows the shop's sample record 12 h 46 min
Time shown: 7 h 42 min
